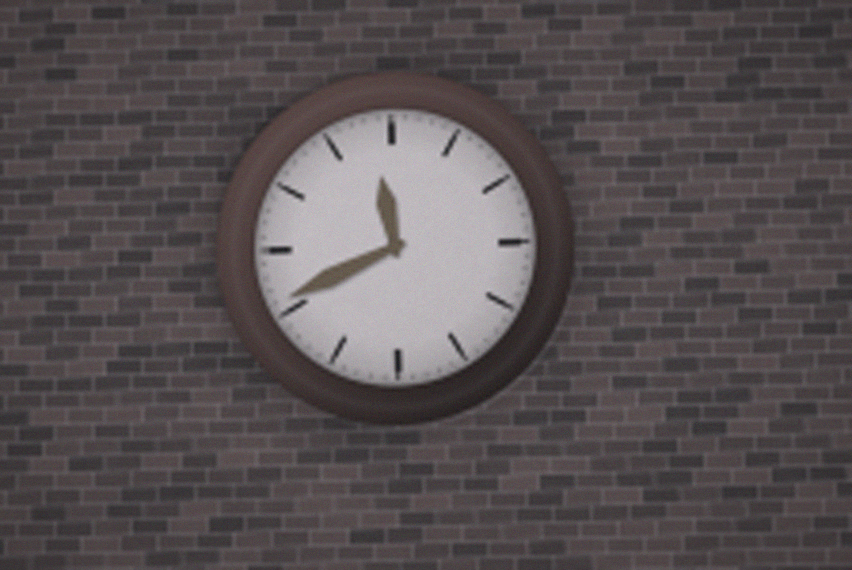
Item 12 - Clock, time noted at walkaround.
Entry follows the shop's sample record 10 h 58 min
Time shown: 11 h 41 min
